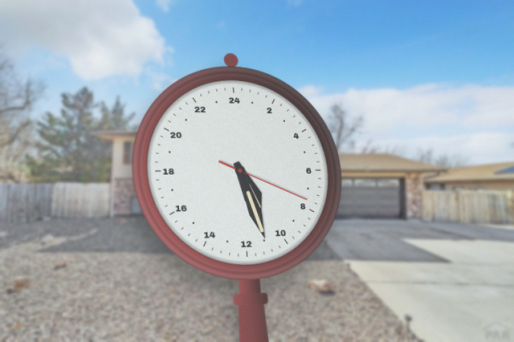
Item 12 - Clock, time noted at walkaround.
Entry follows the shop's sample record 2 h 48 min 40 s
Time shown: 10 h 27 min 19 s
